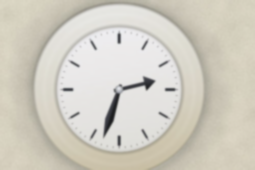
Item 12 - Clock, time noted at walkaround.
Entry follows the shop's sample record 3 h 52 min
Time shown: 2 h 33 min
